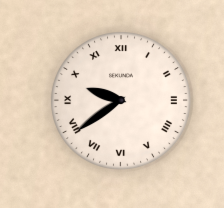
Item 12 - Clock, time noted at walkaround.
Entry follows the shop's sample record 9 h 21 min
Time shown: 9 h 39 min
